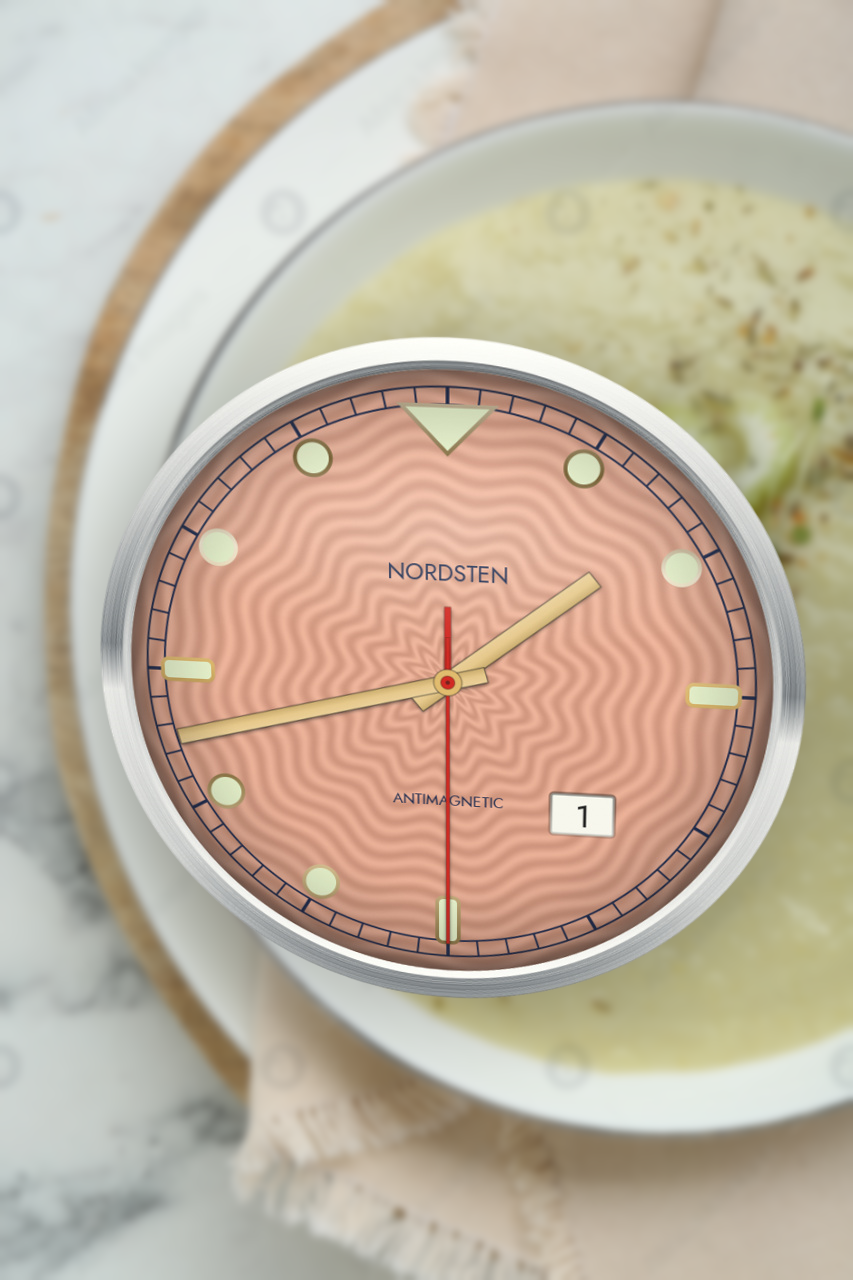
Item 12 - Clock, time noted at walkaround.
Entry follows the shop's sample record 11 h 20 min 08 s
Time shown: 1 h 42 min 30 s
